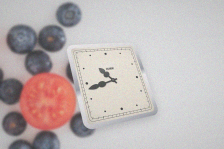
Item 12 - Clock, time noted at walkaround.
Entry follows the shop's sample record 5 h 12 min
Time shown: 10 h 43 min
